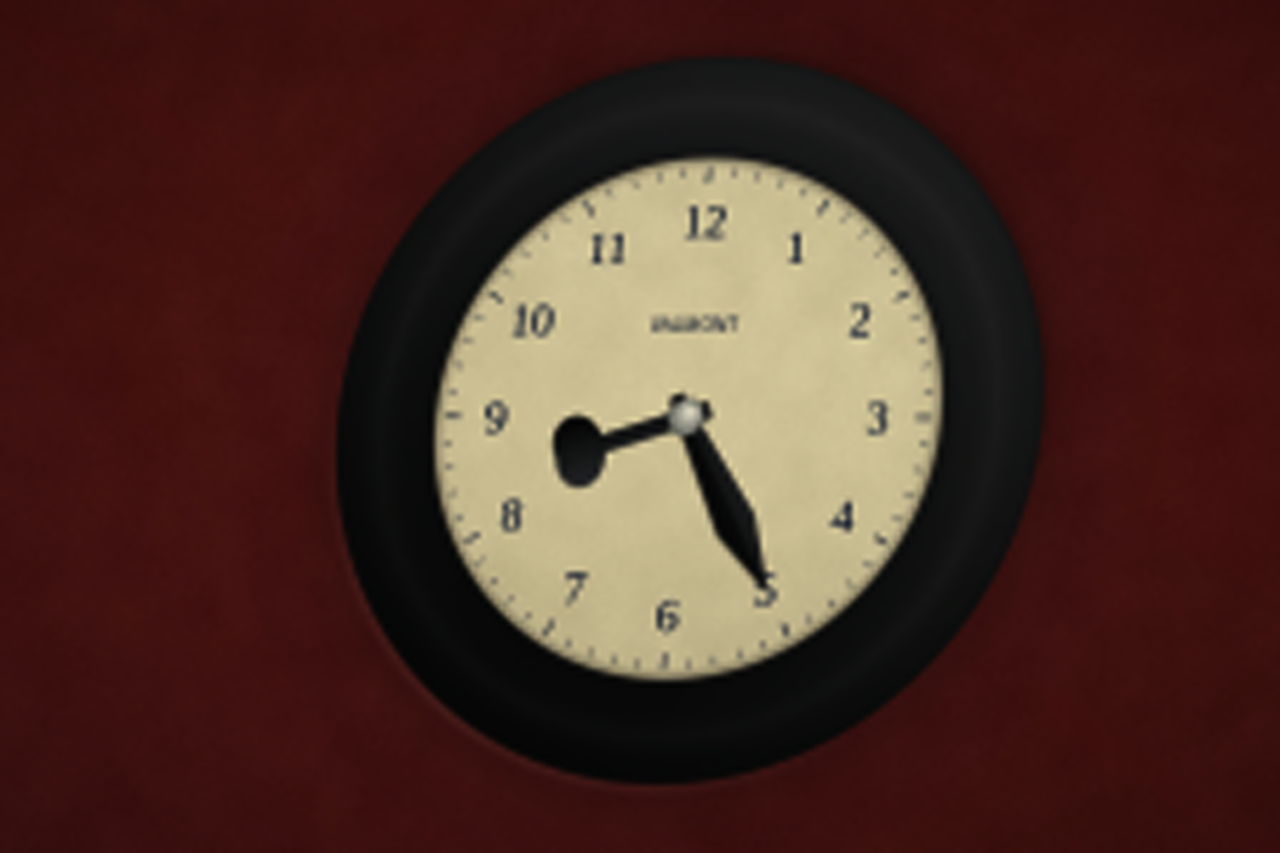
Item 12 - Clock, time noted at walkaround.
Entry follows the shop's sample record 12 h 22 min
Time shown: 8 h 25 min
